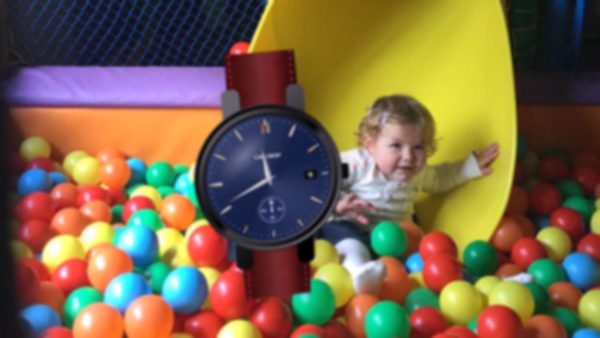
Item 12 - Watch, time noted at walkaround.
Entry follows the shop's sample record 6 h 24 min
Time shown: 11 h 41 min
